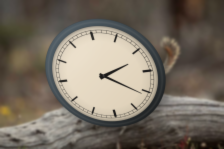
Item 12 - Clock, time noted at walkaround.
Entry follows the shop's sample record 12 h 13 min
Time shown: 2 h 21 min
